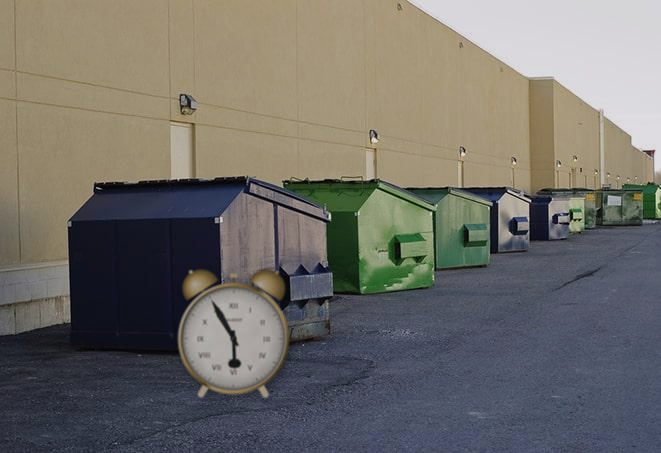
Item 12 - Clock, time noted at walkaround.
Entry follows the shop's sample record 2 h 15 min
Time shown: 5 h 55 min
